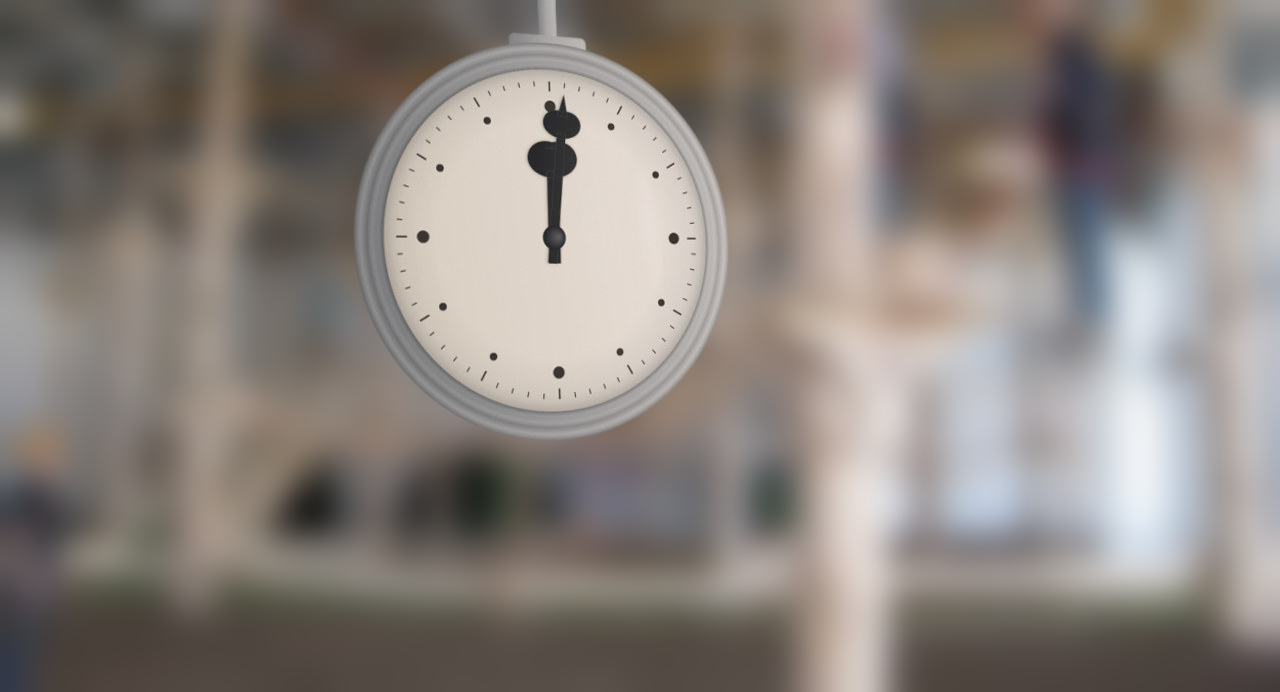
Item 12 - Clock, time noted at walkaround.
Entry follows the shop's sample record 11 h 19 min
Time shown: 12 h 01 min
